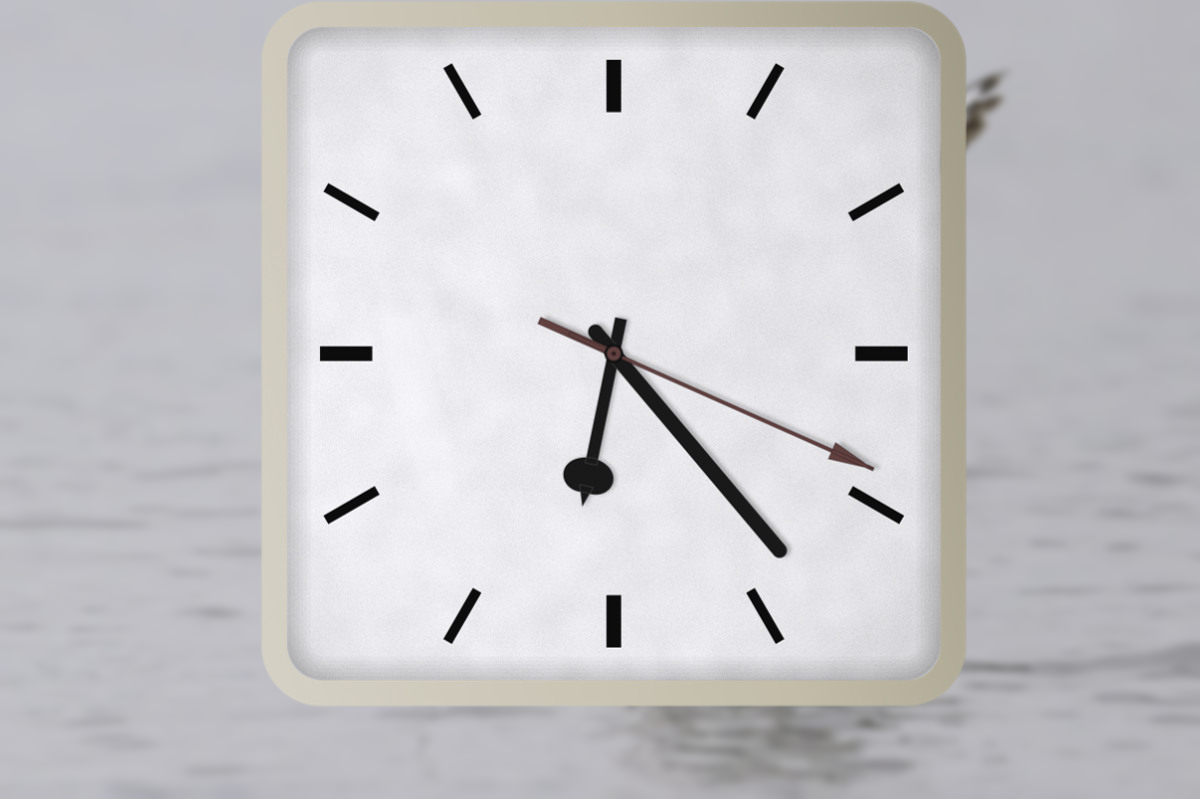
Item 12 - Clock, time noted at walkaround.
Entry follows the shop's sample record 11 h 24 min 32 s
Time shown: 6 h 23 min 19 s
